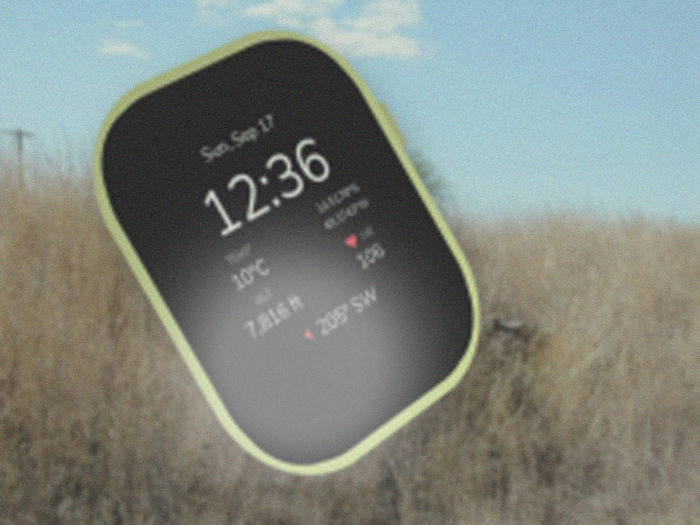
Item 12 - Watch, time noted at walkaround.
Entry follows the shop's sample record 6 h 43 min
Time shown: 12 h 36 min
